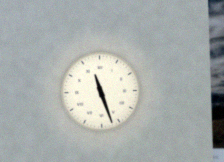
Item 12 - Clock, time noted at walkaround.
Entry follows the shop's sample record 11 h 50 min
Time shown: 11 h 27 min
